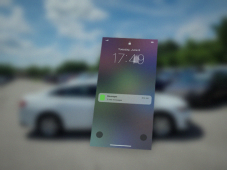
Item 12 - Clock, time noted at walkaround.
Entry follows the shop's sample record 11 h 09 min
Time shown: 17 h 49 min
